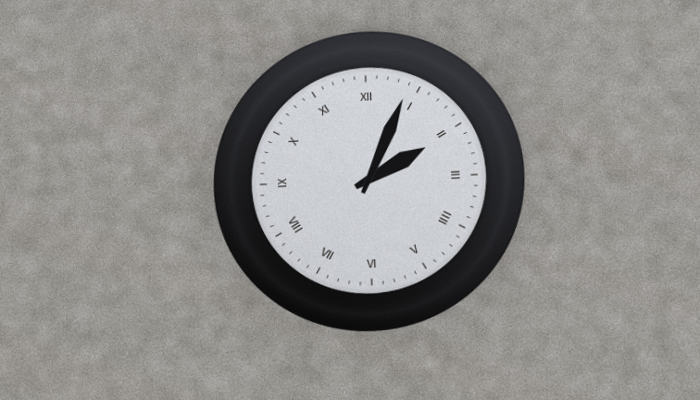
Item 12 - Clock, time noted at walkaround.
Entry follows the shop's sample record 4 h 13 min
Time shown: 2 h 04 min
